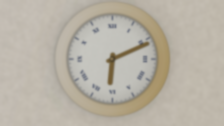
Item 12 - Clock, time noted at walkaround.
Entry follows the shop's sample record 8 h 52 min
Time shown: 6 h 11 min
